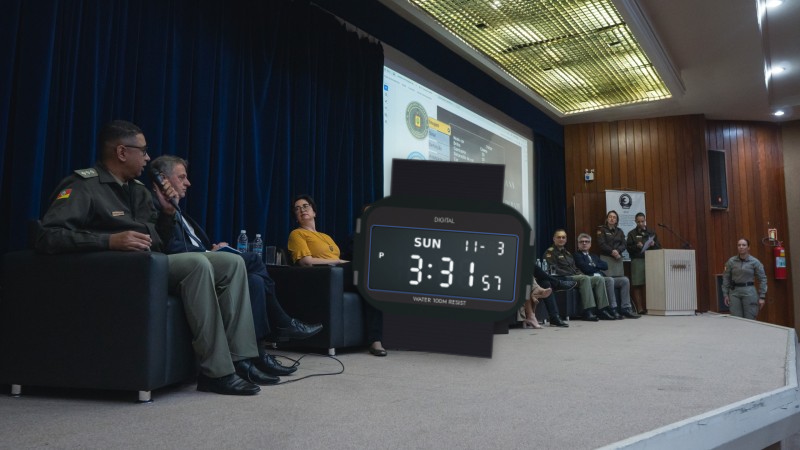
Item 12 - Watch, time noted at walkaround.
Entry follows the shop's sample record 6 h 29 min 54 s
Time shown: 3 h 31 min 57 s
